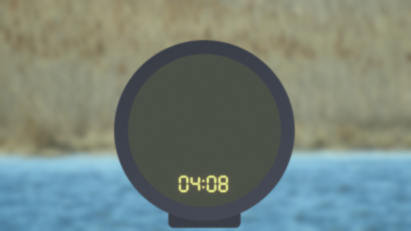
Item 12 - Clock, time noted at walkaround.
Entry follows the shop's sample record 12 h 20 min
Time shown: 4 h 08 min
